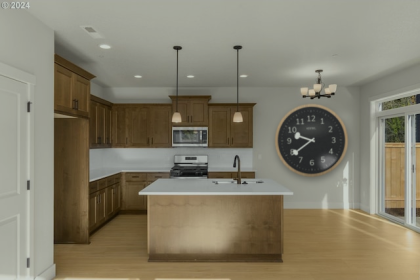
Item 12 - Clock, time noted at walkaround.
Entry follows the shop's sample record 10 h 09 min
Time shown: 9 h 39 min
